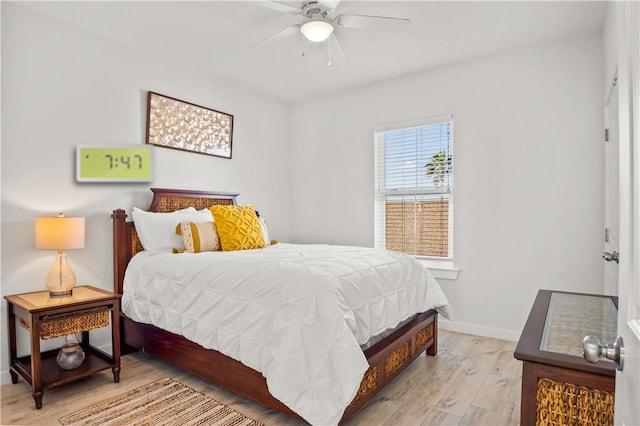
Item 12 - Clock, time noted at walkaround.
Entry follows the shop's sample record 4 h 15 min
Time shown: 7 h 47 min
